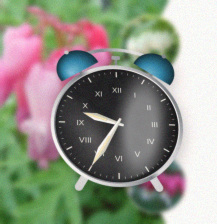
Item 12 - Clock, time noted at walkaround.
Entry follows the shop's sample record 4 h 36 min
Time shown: 9 h 35 min
